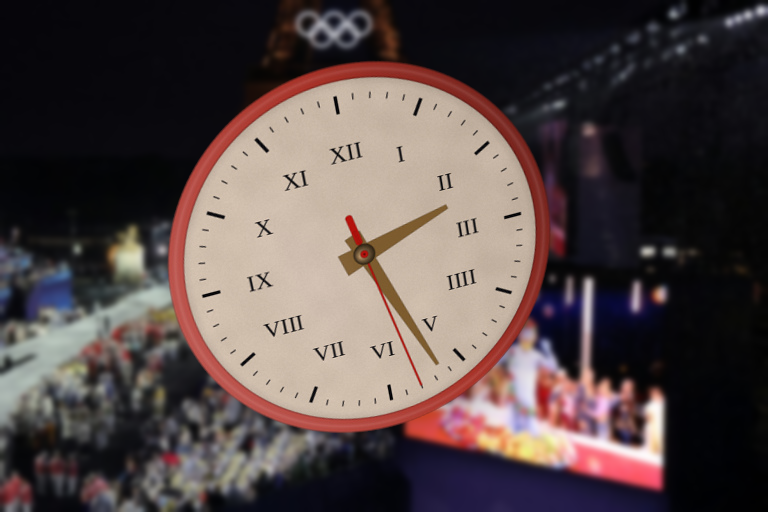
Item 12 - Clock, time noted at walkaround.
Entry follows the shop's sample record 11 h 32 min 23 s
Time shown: 2 h 26 min 28 s
